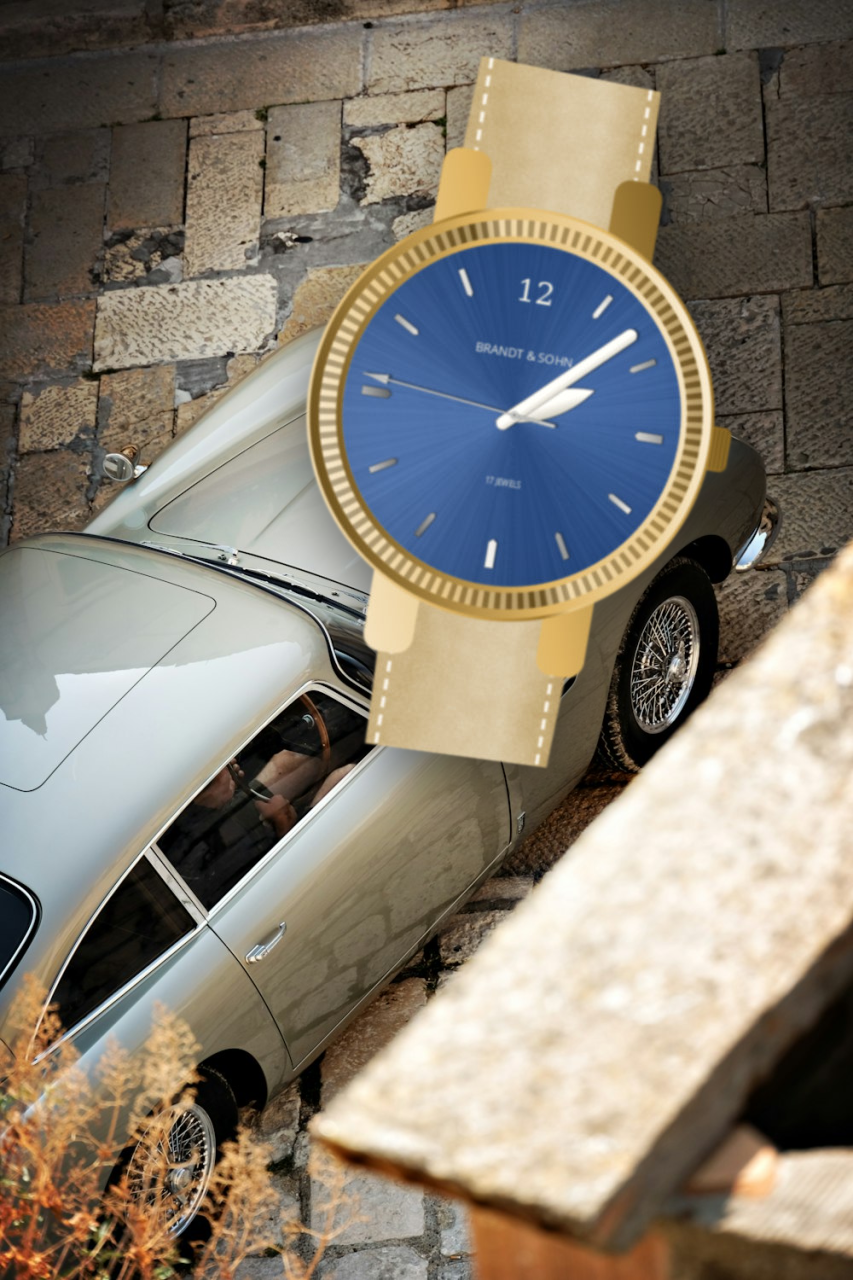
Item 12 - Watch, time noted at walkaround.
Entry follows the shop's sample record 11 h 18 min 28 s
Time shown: 2 h 07 min 46 s
